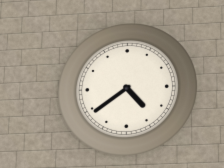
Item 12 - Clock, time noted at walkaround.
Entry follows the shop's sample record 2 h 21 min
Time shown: 4 h 39 min
